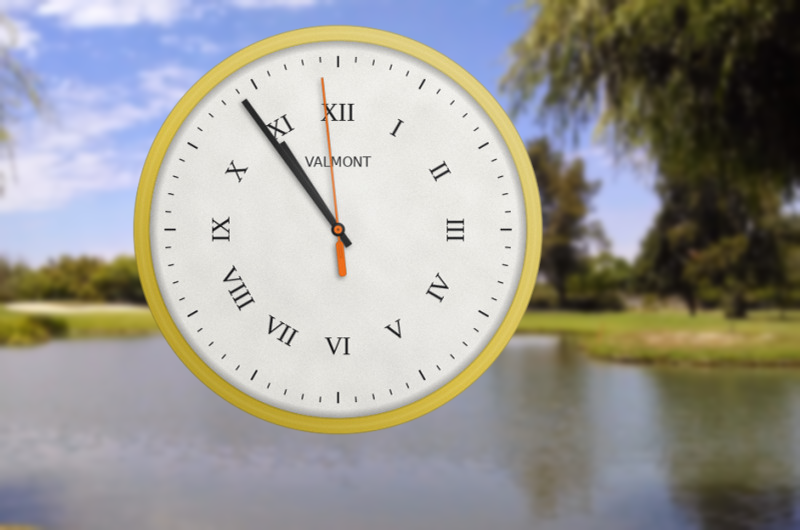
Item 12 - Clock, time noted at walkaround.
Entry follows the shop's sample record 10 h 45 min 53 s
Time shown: 10 h 53 min 59 s
